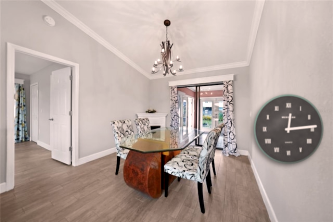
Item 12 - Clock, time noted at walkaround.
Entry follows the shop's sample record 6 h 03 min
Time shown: 12 h 14 min
